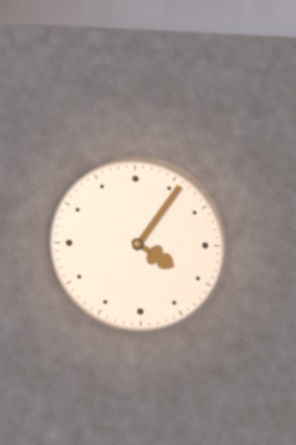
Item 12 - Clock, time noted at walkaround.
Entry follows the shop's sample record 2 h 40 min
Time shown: 4 h 06 min
